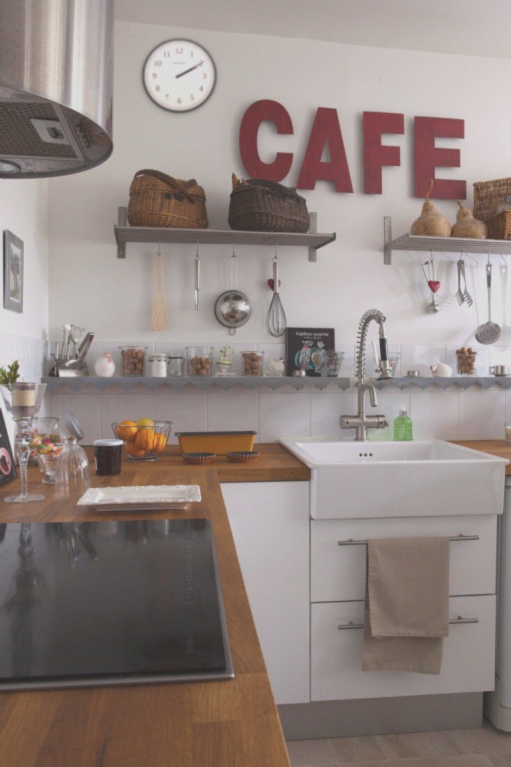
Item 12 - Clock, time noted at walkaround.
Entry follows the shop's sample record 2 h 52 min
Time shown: 2 h 10 min
